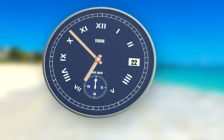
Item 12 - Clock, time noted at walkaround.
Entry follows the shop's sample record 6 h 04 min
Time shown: 6 h 52 min
